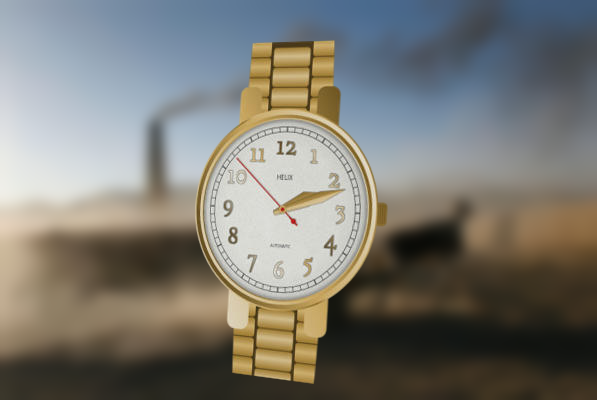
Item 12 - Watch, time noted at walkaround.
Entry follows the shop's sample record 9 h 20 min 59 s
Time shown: 2 h 11 min 52 s
